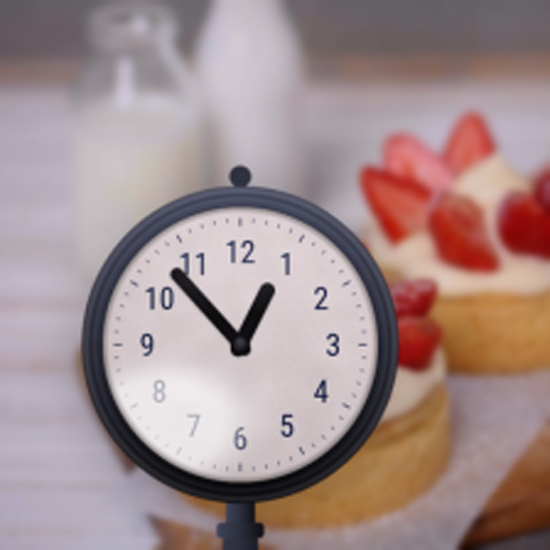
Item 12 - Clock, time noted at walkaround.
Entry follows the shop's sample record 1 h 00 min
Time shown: 12 h 53 min
